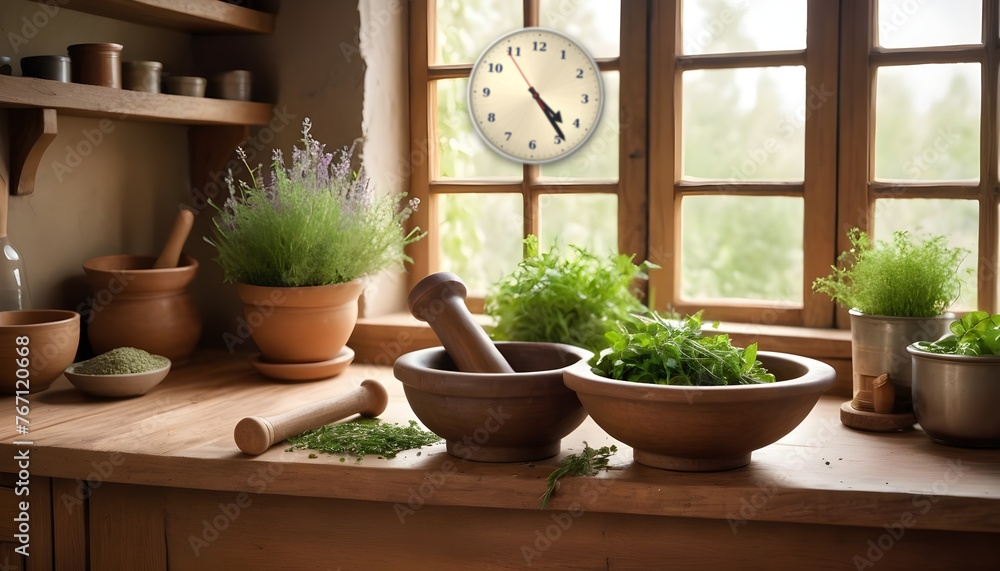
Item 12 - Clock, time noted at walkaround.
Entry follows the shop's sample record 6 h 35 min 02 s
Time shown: 4 h 23 min 54 s
